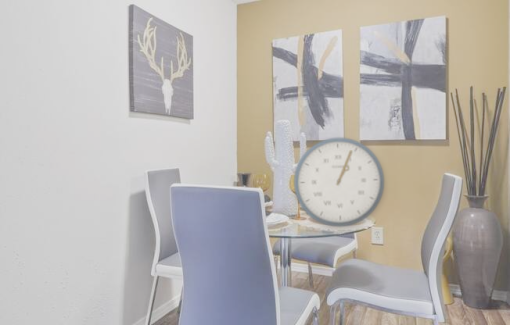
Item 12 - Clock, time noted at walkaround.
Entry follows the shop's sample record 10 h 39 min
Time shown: 1 h 04 min
